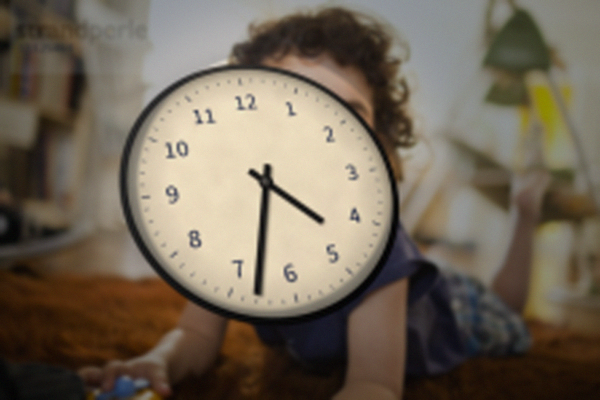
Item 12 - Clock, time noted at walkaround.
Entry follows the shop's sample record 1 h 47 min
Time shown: 4 h 33 min
